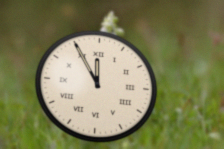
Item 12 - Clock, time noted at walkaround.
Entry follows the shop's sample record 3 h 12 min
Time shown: 11 h 55 min
